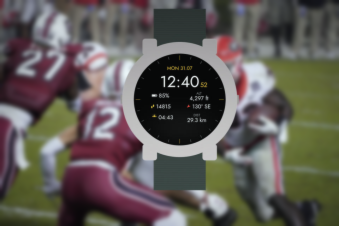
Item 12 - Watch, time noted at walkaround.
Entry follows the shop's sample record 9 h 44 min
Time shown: 12 h 40 min
